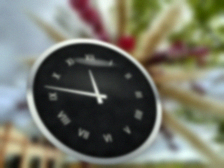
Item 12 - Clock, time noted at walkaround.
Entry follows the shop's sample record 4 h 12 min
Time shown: 11 h 47 min
